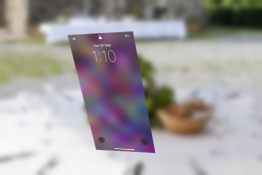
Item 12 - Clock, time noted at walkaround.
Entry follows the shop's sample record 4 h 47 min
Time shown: 1 h 10 min
